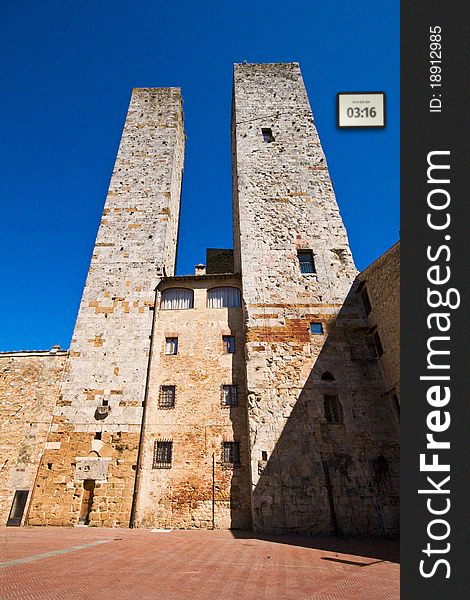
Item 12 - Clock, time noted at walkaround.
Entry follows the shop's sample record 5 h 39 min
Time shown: 3 h 16 min
